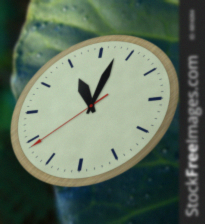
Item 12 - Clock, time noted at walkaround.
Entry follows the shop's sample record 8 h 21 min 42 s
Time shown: 11 h 02 min 39 s
